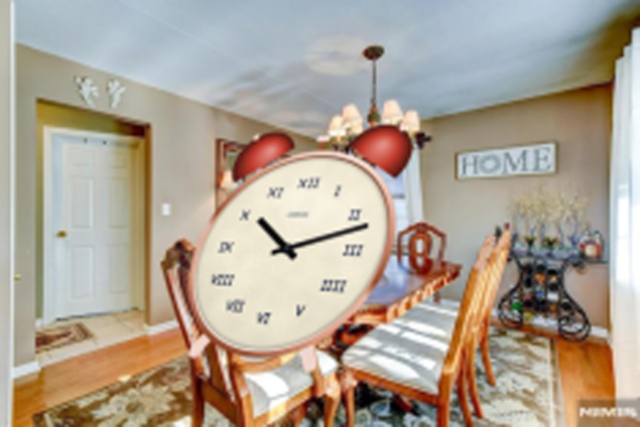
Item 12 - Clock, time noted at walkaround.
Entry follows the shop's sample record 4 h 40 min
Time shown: 10 h 12 min
